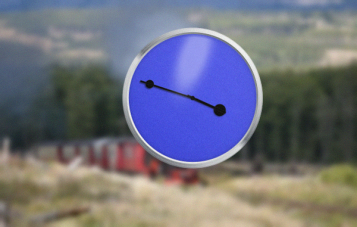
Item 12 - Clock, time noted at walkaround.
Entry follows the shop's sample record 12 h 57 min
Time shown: 3 h 48 min
